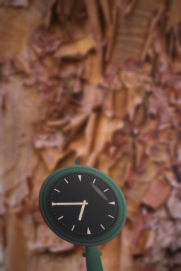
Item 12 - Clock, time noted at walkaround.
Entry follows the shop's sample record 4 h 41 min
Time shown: 6 h 45 min
